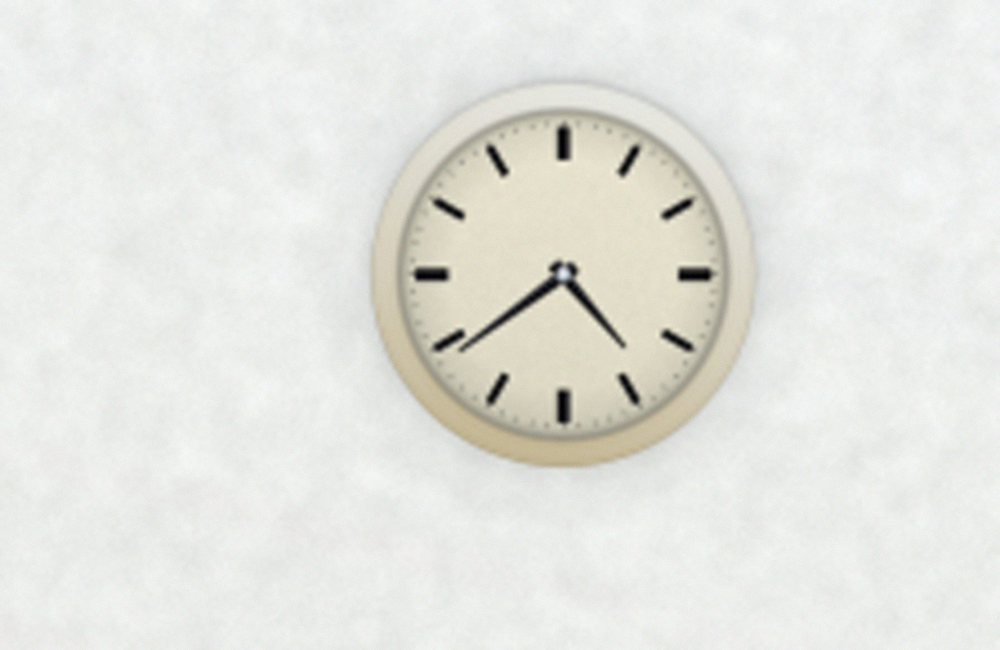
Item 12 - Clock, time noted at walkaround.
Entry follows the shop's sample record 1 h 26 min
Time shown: 4 h 39 min
